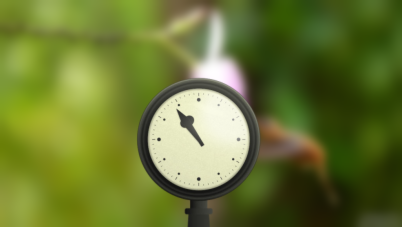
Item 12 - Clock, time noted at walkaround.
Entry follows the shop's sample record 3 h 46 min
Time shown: 10 h 54 min
